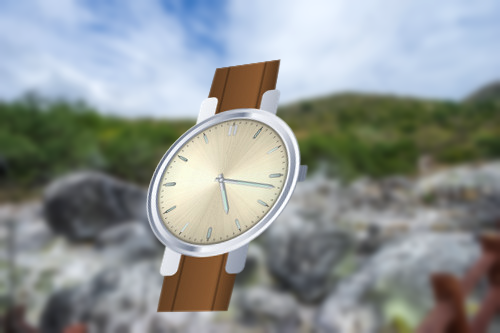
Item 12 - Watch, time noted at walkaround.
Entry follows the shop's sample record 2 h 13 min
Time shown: 5 h 17 min
